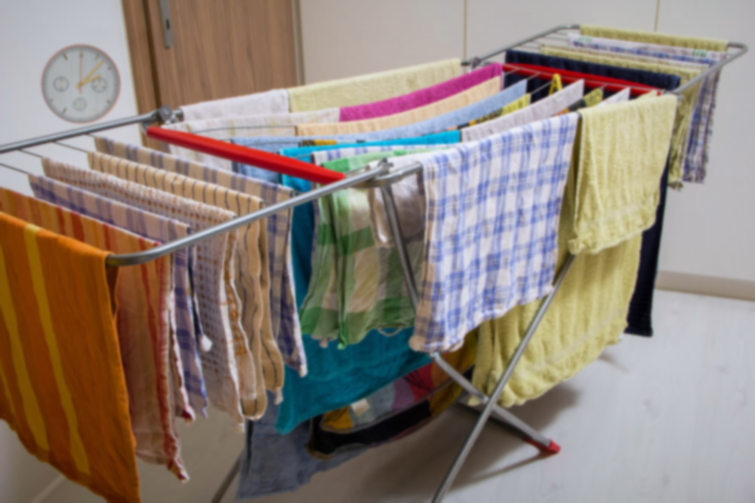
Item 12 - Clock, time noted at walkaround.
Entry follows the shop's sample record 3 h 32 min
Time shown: 2 h 07 min
